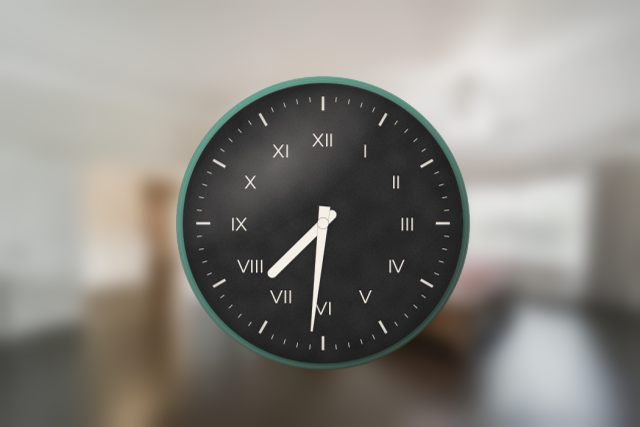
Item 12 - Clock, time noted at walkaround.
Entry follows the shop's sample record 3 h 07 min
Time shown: 7 h 31 min
